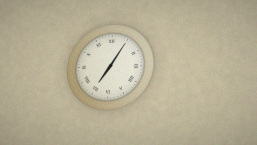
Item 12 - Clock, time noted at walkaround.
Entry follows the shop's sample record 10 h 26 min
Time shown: 7 h 05 min
